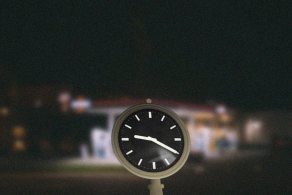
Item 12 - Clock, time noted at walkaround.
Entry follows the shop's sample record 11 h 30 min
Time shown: 9 h 20 min
